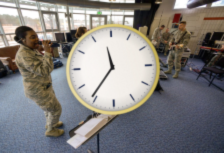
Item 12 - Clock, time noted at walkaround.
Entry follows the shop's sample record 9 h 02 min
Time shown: 11 h 36 min
